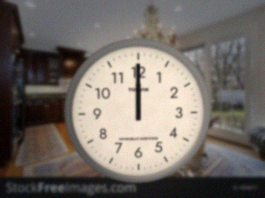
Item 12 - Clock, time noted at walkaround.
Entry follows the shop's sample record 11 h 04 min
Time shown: 12 h 00 min
